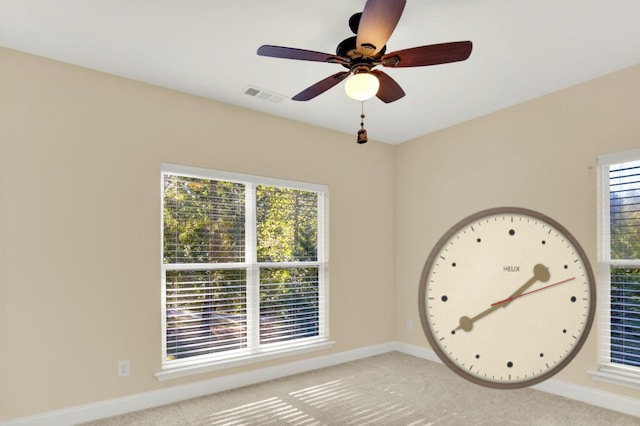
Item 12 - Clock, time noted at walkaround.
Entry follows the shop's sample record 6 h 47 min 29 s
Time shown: 1 h 40 min 12 s
